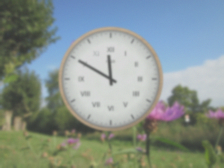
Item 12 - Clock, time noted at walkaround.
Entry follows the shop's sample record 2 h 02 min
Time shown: 11 h 50 min
